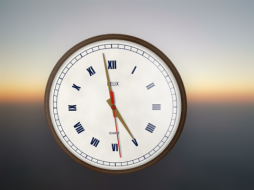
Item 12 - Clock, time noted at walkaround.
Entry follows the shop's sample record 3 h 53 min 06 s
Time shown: 4 h 58 min 29 s
